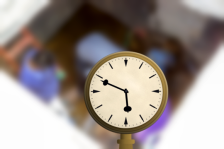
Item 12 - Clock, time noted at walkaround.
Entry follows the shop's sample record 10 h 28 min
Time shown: 5 h 49 min
